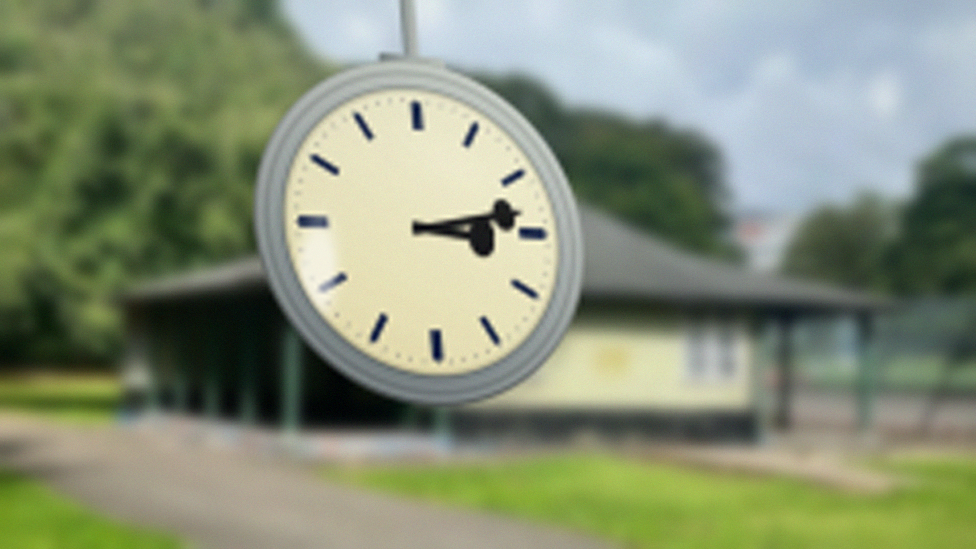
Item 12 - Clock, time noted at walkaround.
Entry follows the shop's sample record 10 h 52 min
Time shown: 3 h 13 min
